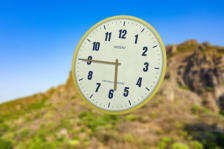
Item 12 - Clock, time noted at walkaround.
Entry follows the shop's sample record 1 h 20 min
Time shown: 5 h 45 min
